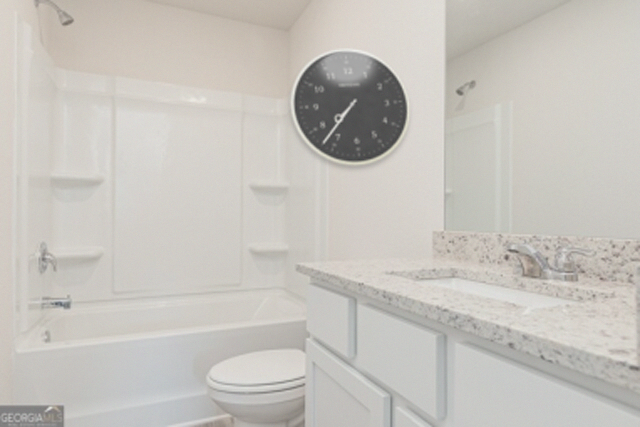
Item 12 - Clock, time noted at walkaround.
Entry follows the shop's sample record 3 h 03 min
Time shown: 7 h 37 min
